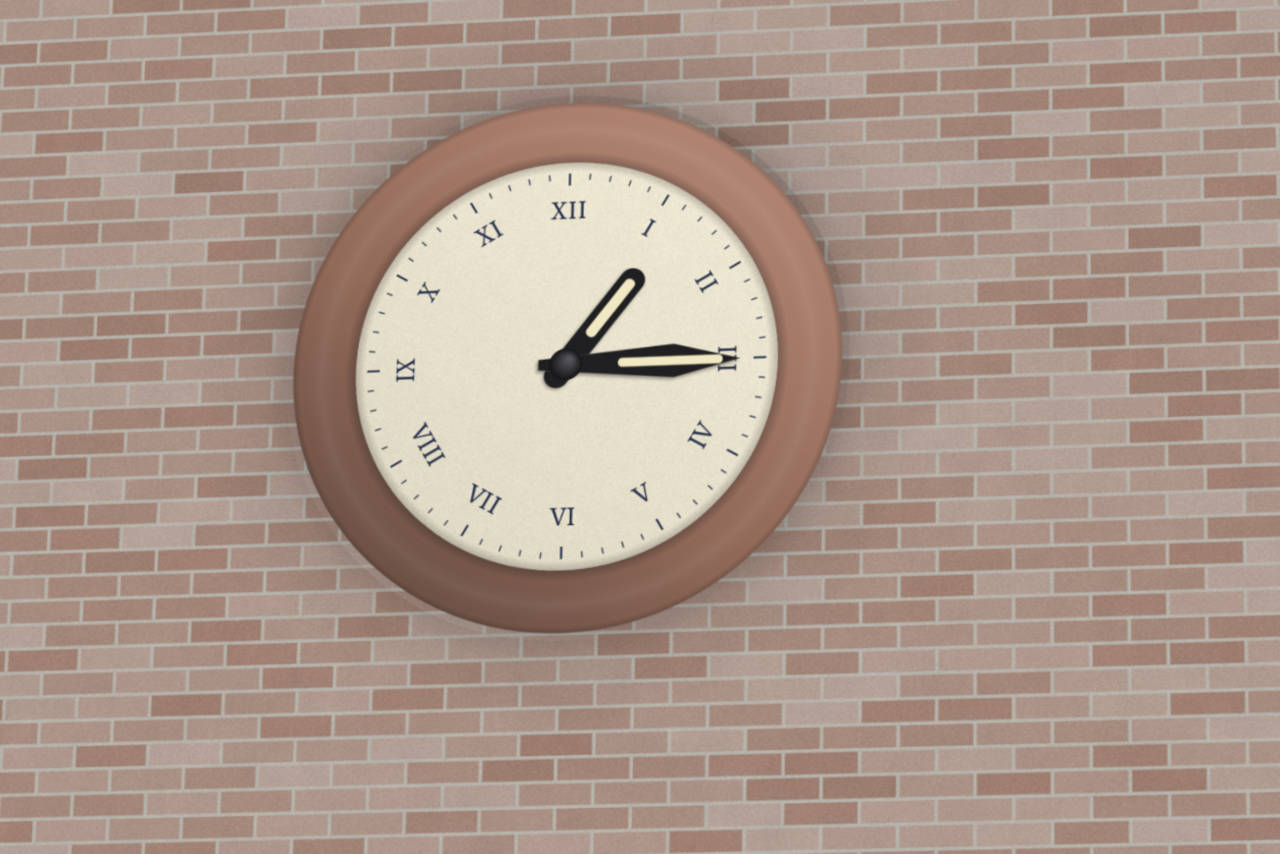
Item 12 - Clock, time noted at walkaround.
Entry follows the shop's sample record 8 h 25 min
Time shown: 1 h 15 min
